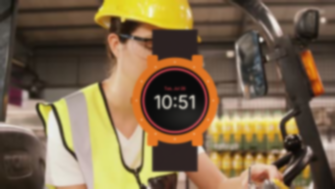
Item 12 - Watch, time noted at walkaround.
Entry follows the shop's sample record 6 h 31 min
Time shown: 10 h 51 min
